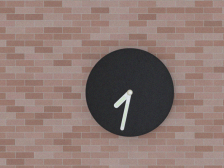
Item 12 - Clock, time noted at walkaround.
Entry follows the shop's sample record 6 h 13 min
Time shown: 7 h 32 min
